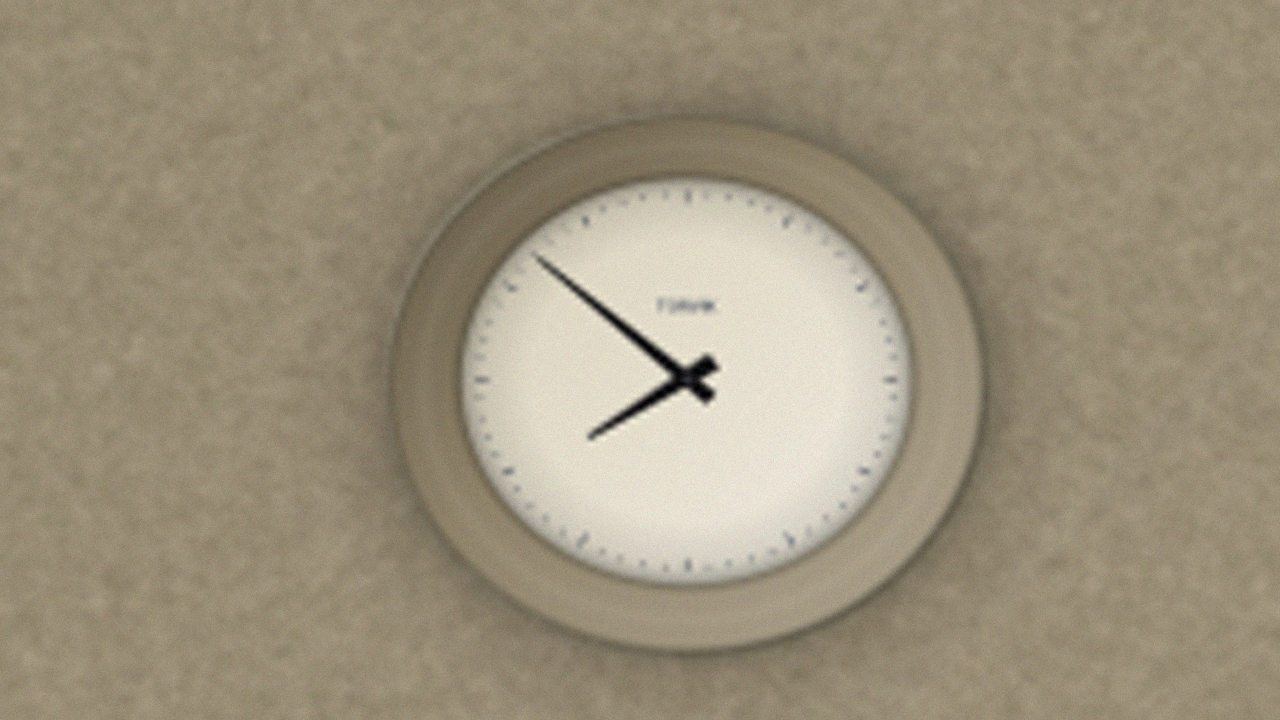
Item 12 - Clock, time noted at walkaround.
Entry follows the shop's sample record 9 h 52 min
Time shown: 7 h 52 min
